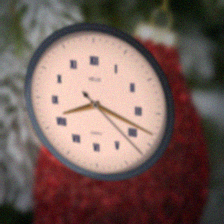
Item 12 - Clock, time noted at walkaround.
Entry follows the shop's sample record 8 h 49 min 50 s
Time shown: 8 h 18 min 22 s
